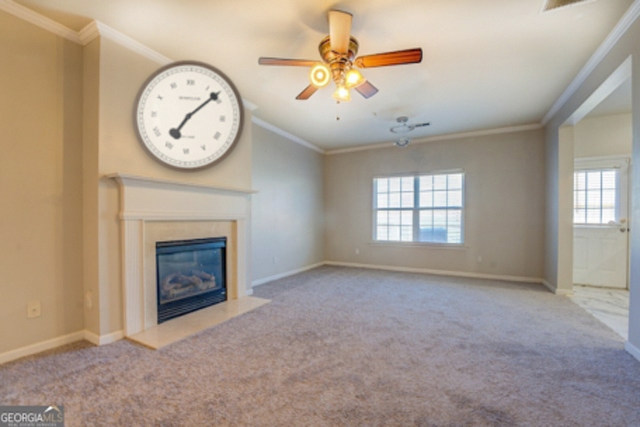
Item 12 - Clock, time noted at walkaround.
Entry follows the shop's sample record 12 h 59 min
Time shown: 7 h 08 min
